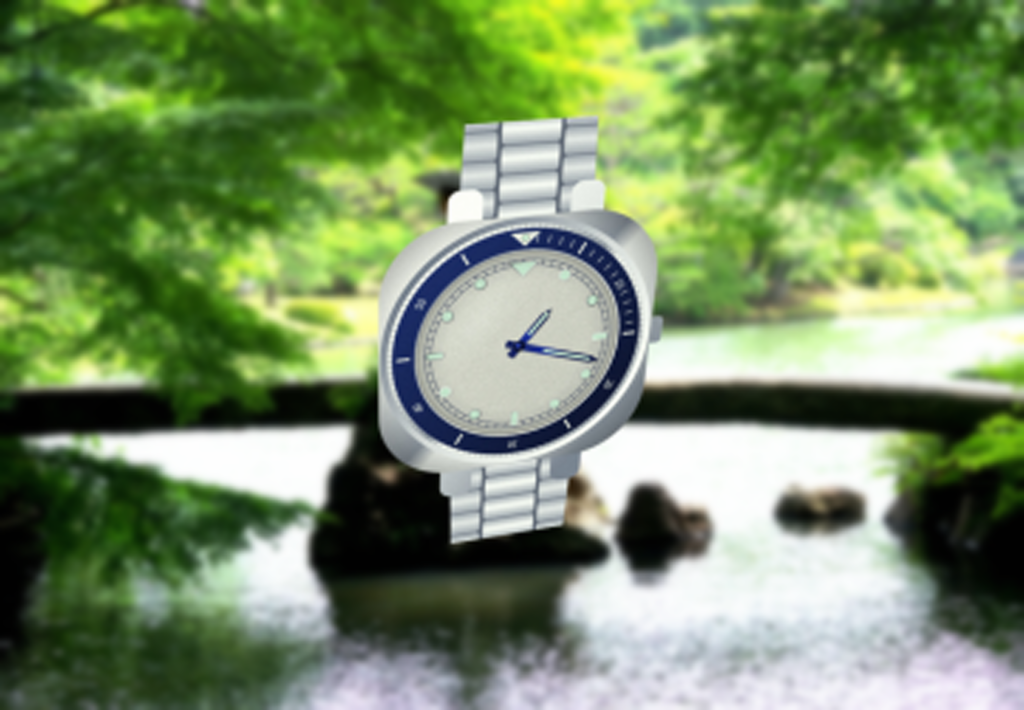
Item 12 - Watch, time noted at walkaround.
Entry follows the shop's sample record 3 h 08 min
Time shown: 1 h 18 min
